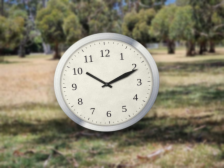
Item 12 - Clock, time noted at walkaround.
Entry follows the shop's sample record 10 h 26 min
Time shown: 10 h 11 min
